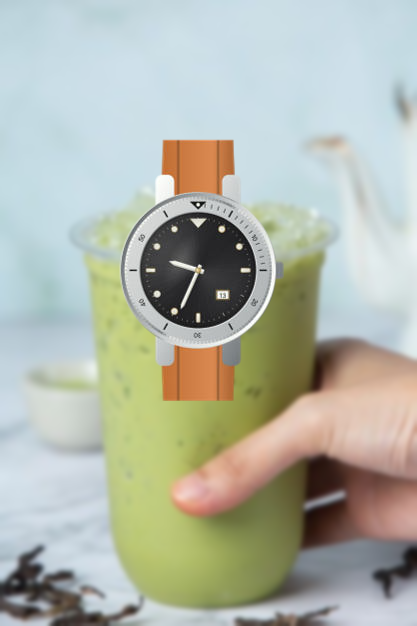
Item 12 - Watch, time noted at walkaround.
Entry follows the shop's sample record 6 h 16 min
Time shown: 9 h 34 min
